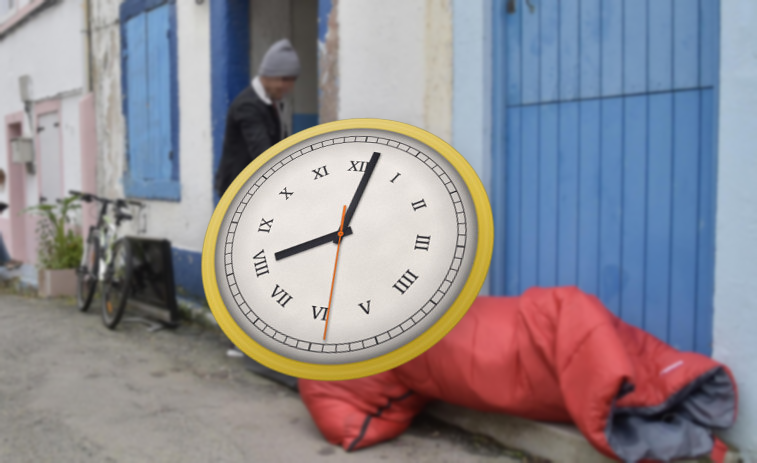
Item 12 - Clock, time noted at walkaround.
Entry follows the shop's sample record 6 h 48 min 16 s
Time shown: 8 h 01 min 29 s
